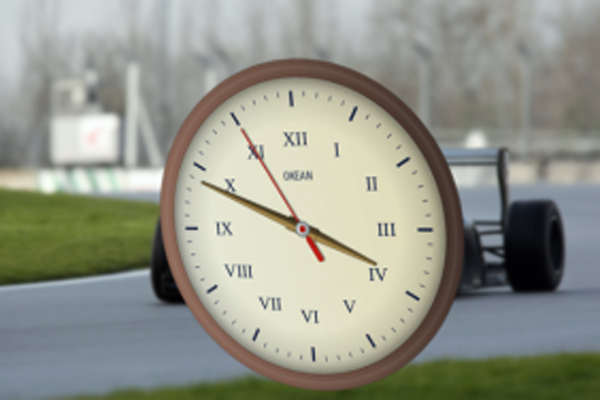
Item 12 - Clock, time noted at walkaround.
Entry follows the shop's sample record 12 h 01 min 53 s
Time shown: 3 h 48 min 55 s
